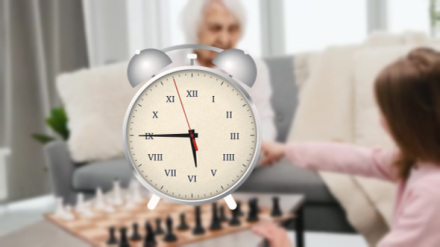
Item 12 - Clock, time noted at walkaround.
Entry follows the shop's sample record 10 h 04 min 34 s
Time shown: 5 h 44 min 57 s
